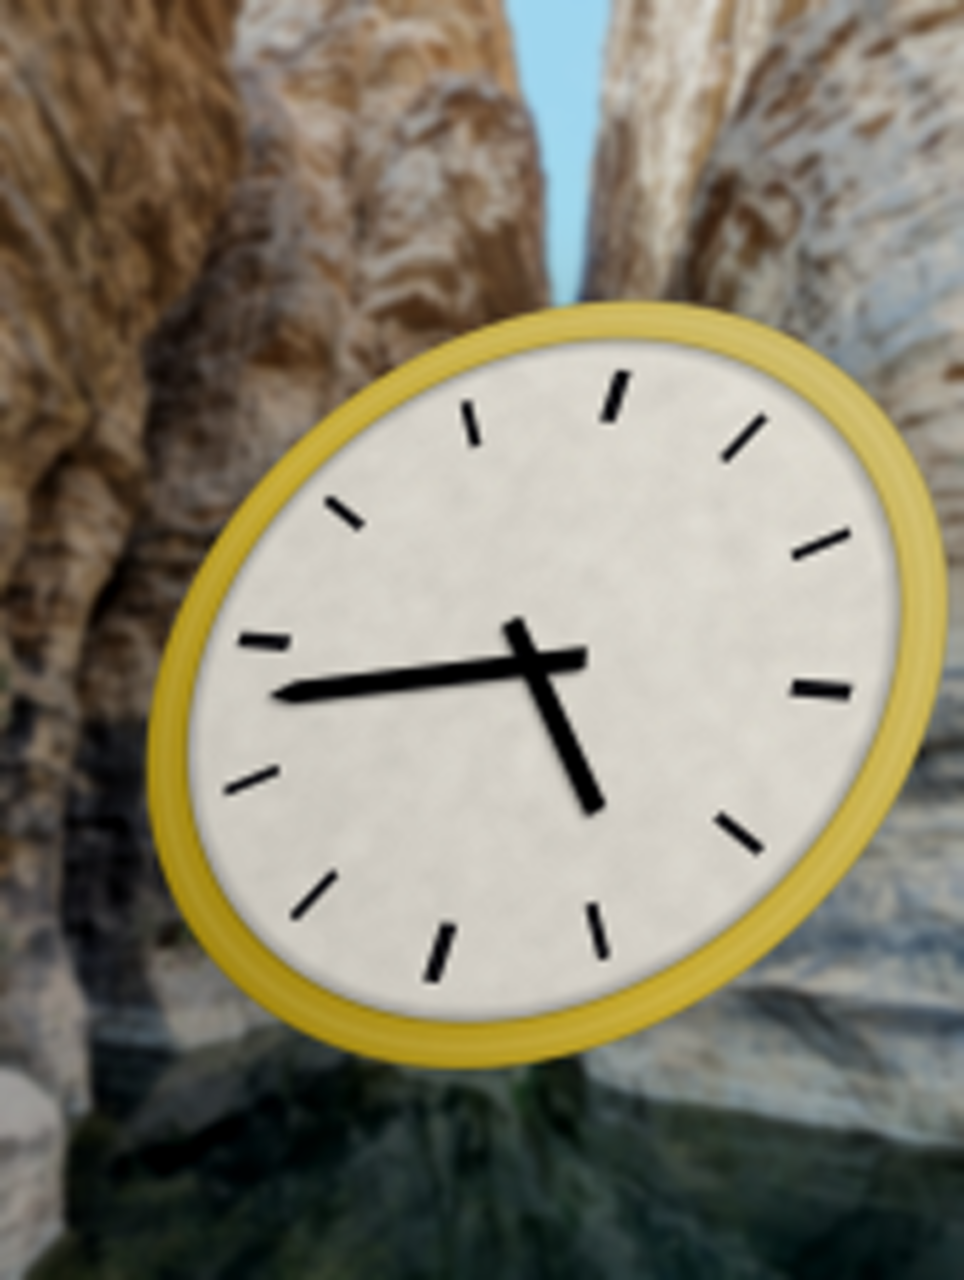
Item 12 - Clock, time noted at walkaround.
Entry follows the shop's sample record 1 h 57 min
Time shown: 4 h 43 min
